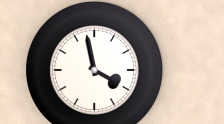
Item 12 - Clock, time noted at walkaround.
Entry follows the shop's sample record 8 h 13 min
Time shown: 3 h 58 min
